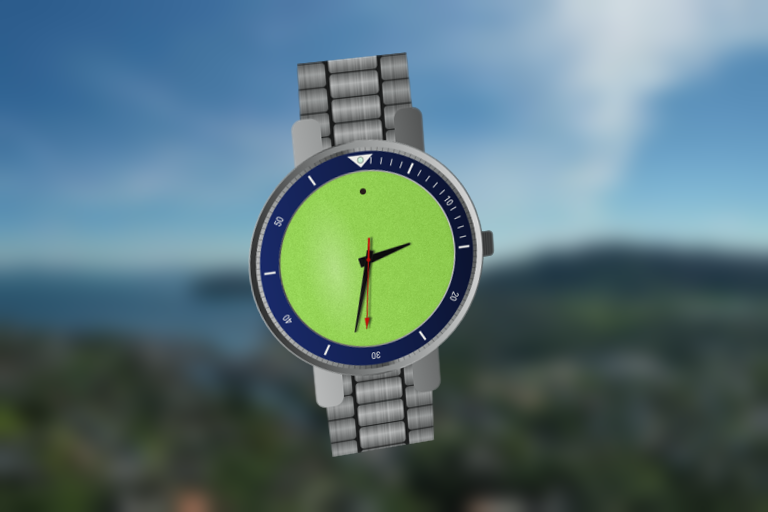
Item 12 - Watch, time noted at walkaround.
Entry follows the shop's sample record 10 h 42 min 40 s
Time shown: 2 h 32 min 31 s
